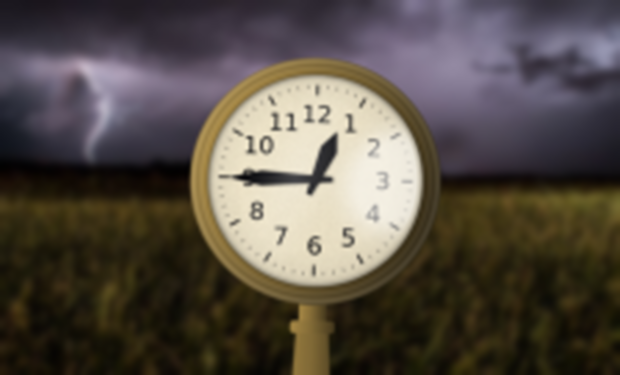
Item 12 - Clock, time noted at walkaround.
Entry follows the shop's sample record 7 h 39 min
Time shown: 12 h 45 min
